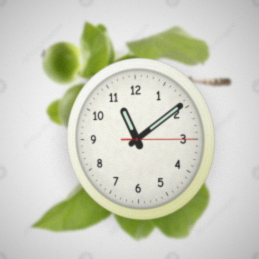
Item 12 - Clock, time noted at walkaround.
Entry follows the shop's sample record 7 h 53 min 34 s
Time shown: 11 h 09 min 15 s
